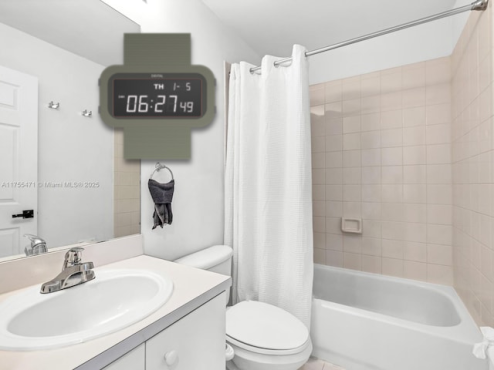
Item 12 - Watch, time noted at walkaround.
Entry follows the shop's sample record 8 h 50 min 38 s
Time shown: 6 h 27 min 49 s
